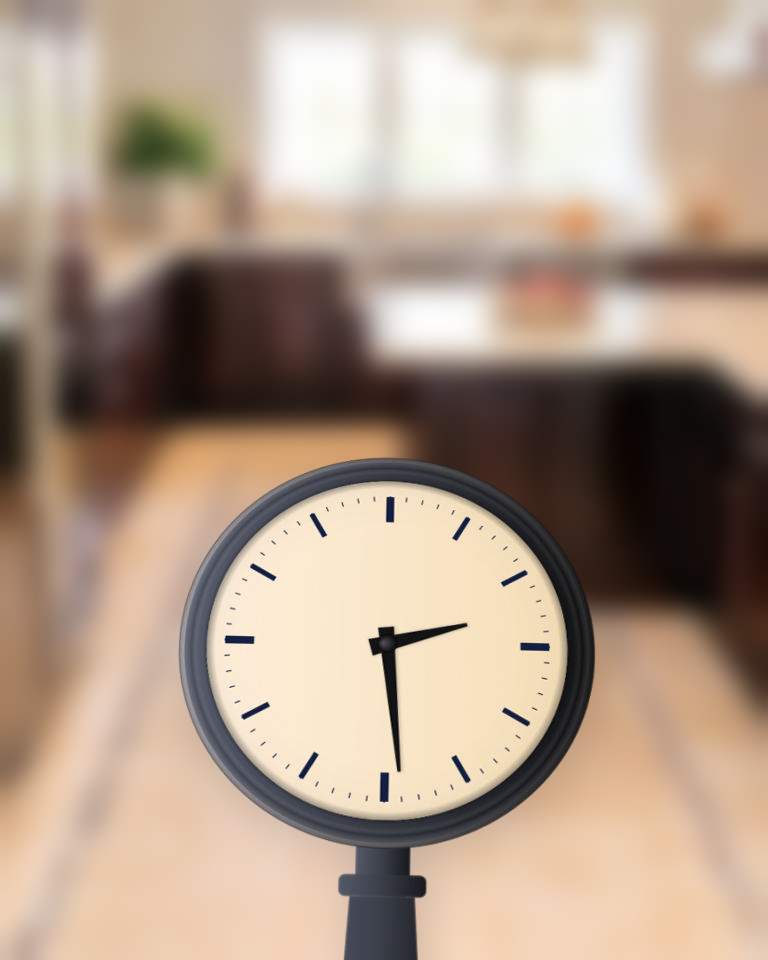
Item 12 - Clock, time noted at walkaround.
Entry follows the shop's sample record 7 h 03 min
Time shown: 2 h 29 min
